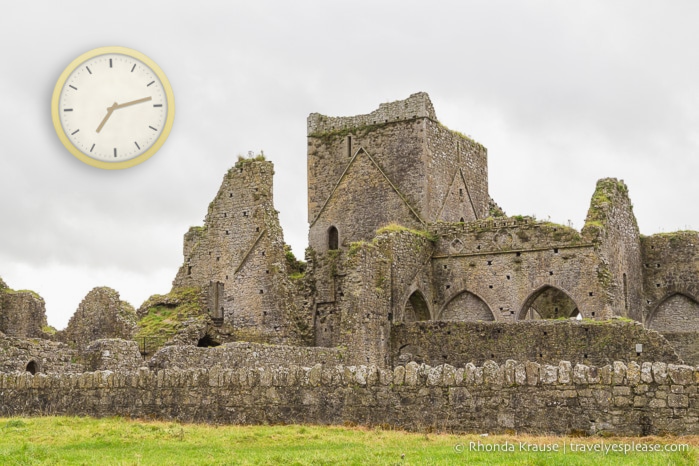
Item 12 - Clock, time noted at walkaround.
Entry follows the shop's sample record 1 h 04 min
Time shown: 7 h 13 min
